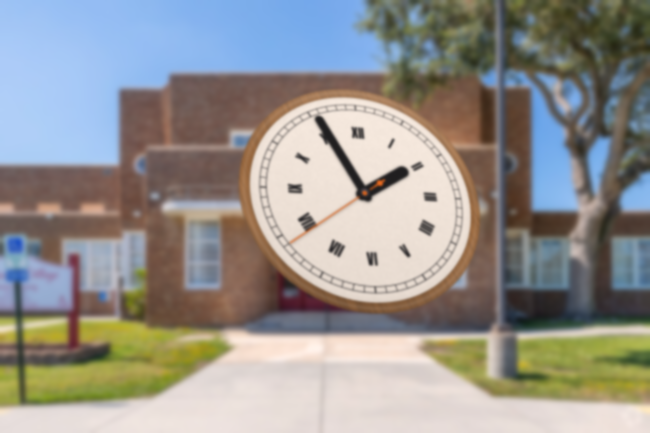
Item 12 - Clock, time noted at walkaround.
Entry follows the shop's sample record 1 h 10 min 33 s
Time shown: 1 h 55 min 39 s
